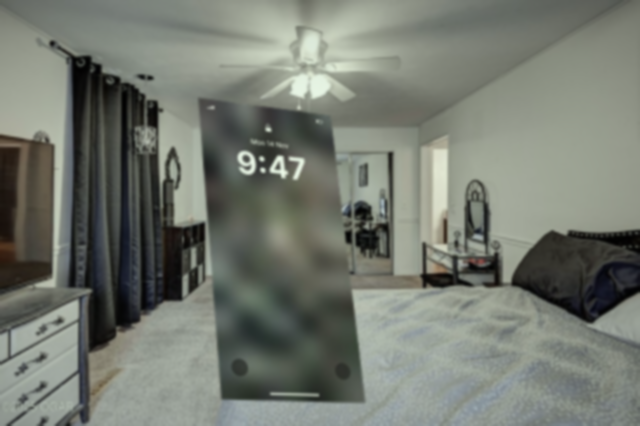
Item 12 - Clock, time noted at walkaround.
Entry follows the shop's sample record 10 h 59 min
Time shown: 9 h 47 min
